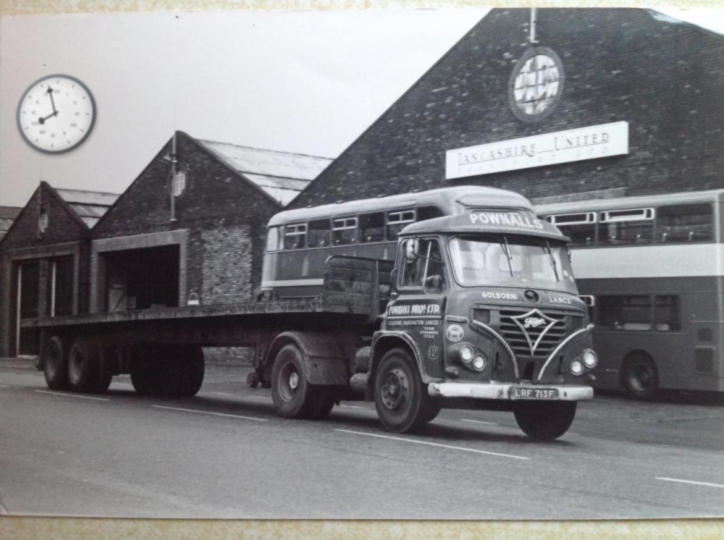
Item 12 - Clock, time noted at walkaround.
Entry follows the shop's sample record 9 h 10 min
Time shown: 7 h 57 min
